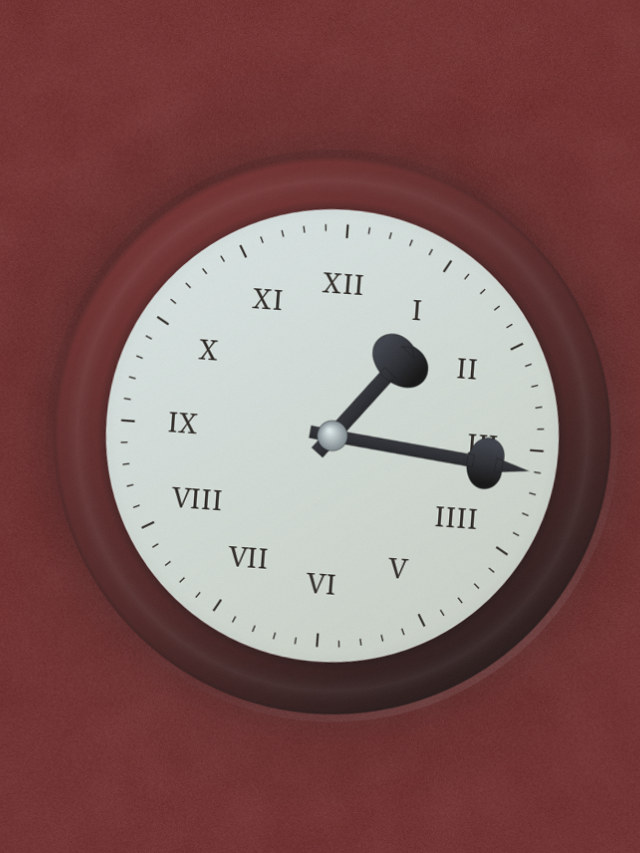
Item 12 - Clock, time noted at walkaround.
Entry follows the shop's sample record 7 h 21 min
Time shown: 1 h 16 min
